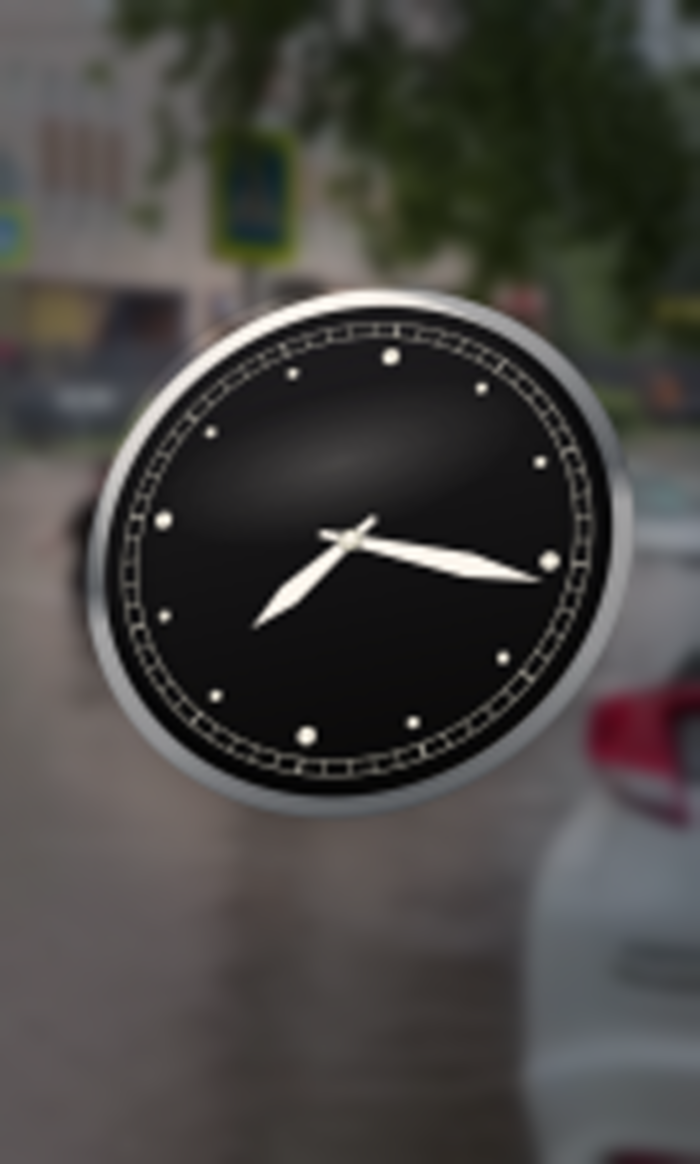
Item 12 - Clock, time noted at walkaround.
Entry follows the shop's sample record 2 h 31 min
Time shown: 7 h 16 min
